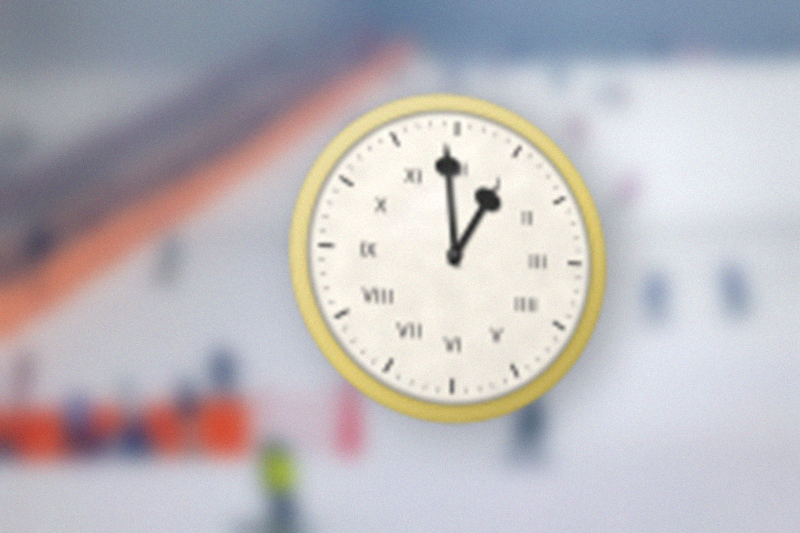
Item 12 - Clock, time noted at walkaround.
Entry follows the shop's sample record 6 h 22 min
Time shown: 12 h 59 min
